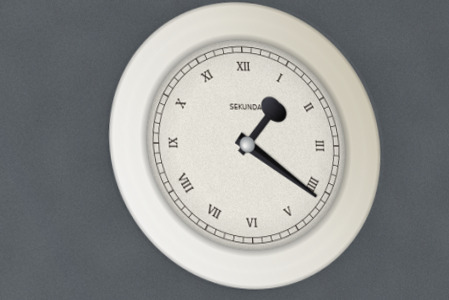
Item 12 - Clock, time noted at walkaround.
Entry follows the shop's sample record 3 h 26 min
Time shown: 1 h 21 min
